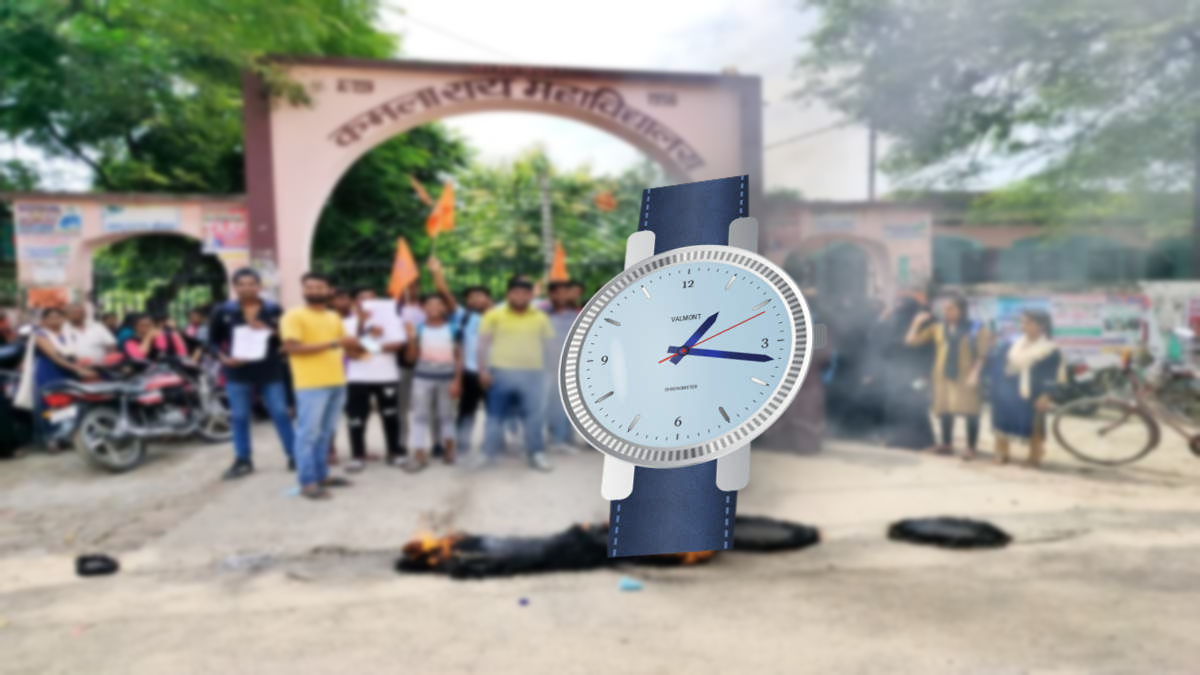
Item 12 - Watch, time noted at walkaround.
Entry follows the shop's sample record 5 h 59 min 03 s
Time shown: 1 h 17 min 11 s
